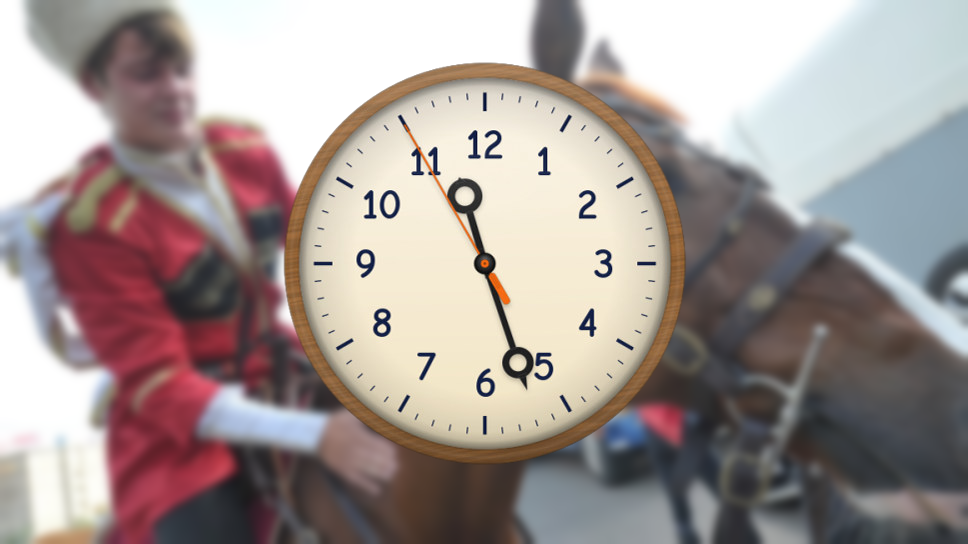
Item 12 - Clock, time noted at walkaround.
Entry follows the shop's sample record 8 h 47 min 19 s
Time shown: 11 h 26 min 55 s
